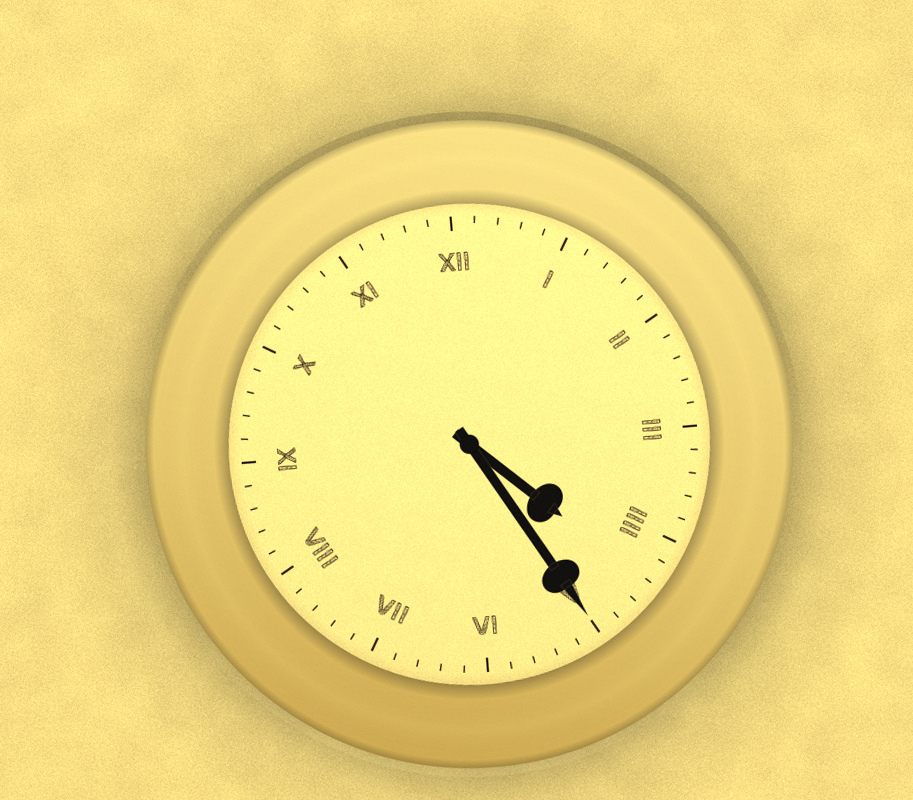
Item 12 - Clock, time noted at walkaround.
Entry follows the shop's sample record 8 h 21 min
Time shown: 4 h 25 min
